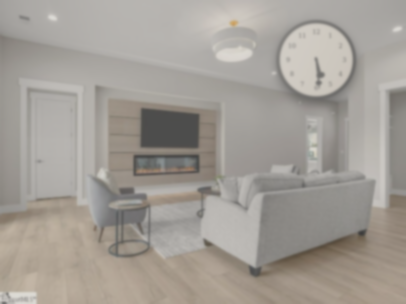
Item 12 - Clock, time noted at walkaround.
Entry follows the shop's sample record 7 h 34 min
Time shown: 5 h 29 min
